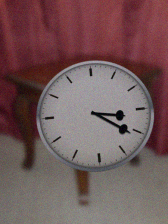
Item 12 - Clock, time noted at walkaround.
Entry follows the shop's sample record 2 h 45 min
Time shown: 3 h 21 min
